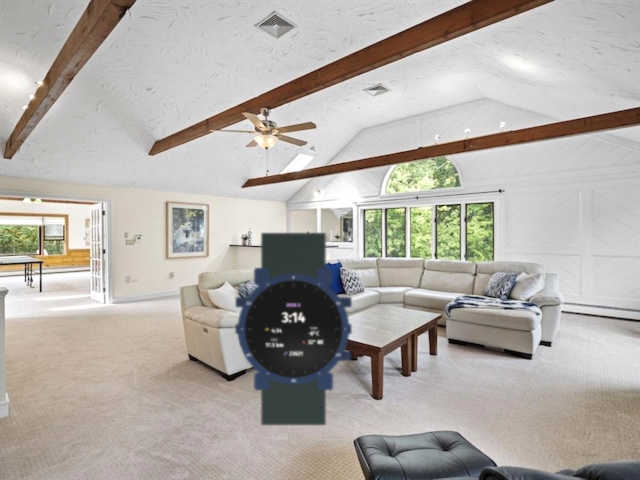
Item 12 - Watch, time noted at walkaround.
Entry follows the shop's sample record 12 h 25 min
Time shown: 3 h 14 min
